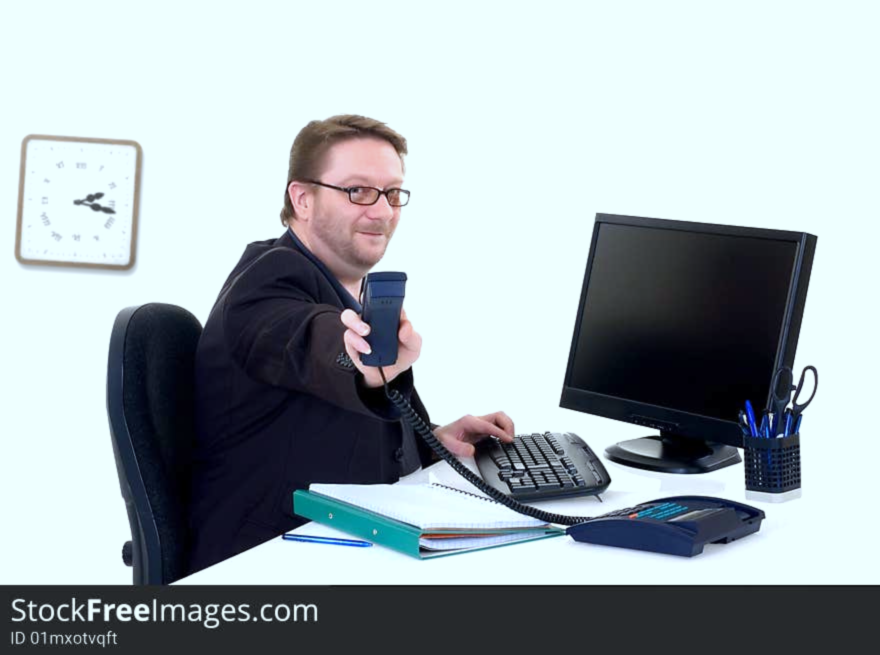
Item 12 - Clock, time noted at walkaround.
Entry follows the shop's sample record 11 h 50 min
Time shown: 2 h 17 min
